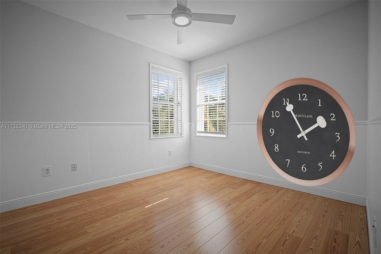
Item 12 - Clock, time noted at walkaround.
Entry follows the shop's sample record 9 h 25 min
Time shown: 1 h 55 min
